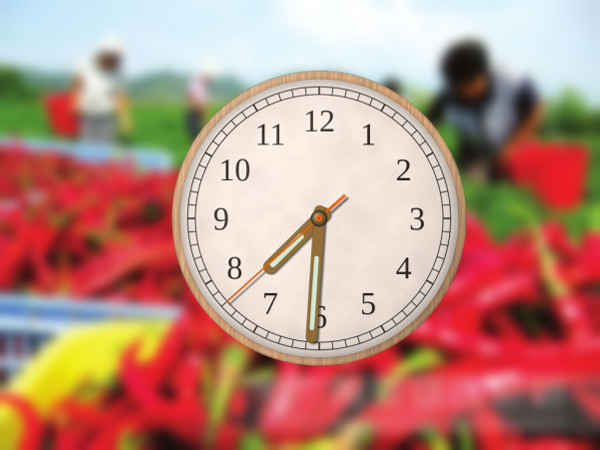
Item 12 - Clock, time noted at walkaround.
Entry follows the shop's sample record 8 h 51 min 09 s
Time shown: 7 h 30 min 38 s
